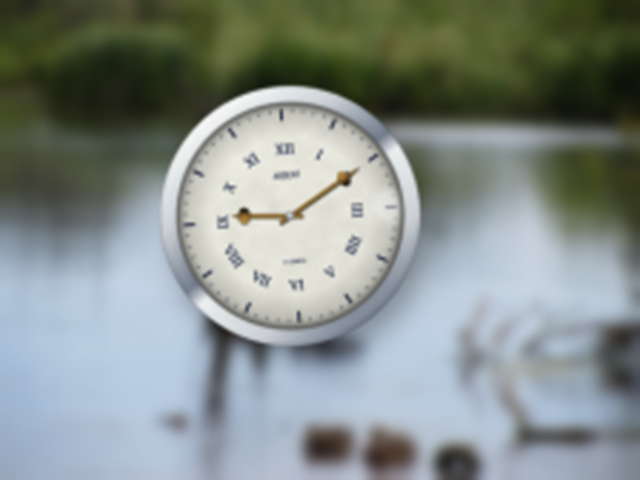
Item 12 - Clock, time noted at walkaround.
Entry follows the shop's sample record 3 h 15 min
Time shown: 9 h 10 min
